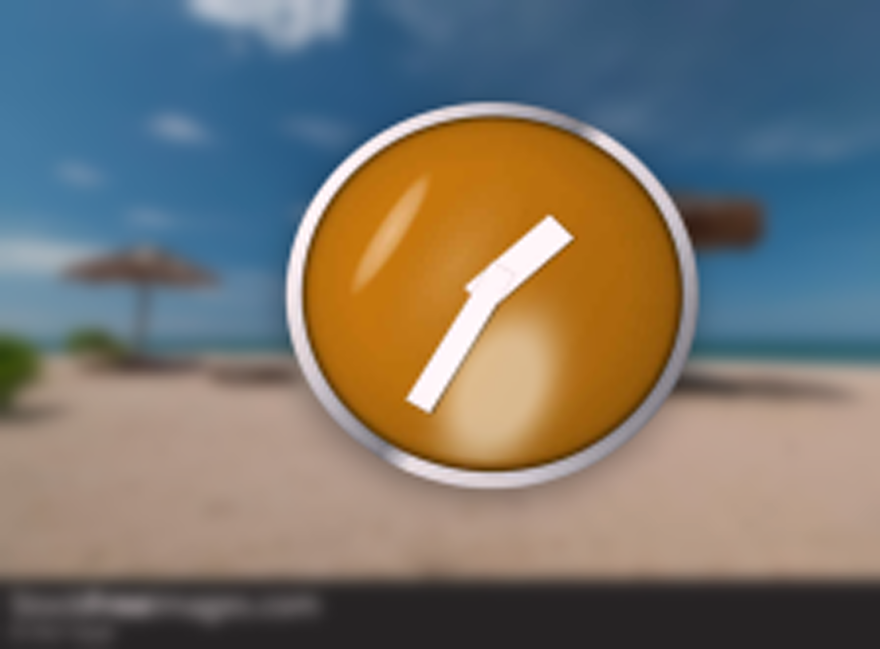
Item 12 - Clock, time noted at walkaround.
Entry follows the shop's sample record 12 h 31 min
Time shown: 1 h 35 min
